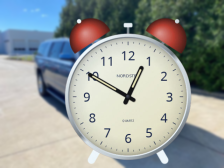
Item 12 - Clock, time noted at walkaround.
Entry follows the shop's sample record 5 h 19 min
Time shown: 12 h 50 min
